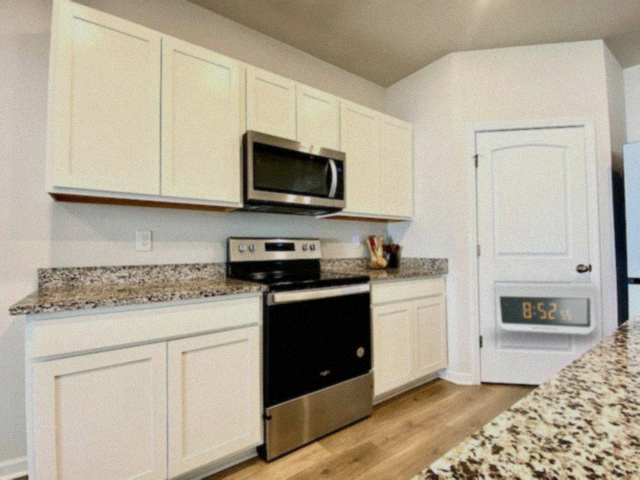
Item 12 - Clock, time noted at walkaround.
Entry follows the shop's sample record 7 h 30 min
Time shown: 8 h 52 min
